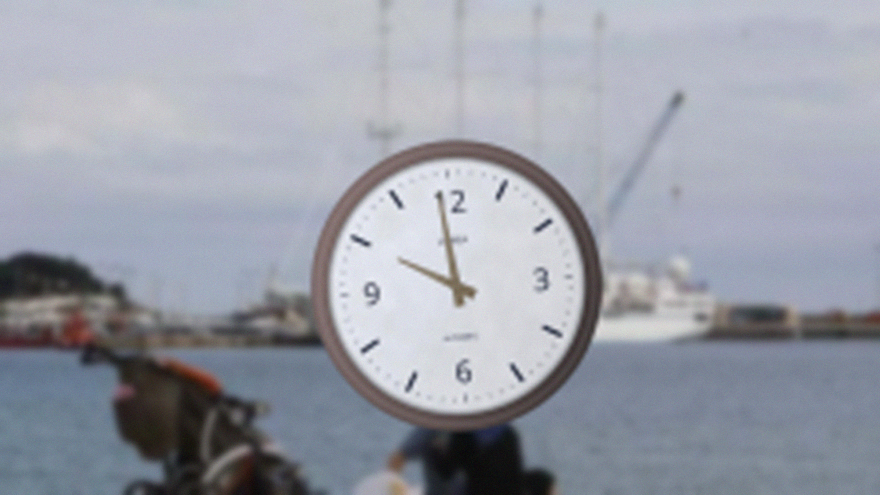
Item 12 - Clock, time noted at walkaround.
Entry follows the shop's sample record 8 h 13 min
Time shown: 9 h 59 min
